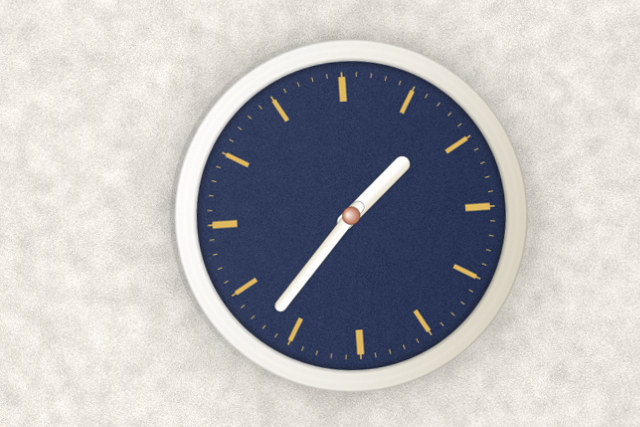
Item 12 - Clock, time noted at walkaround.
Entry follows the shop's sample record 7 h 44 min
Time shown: 1 h 37 min
